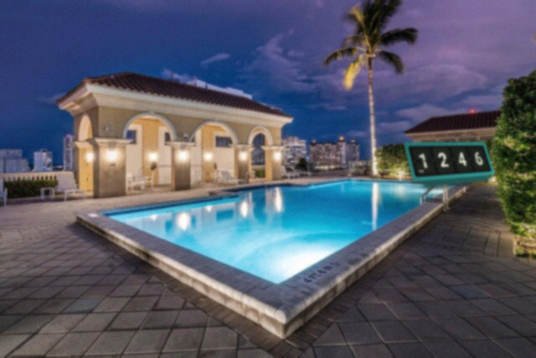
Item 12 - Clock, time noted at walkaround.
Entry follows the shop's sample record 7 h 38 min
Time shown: 12 h 46 min
